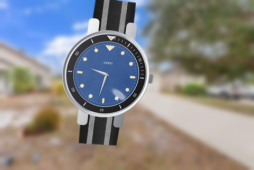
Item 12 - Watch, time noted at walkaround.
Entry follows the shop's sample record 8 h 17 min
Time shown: 9 h 32 min
